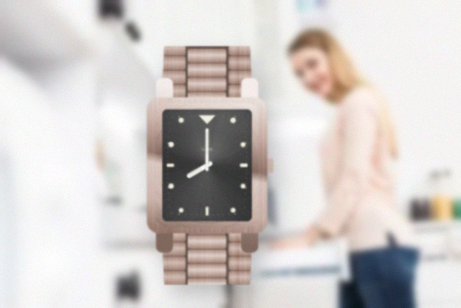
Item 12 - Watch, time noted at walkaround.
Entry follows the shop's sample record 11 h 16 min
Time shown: 8 h 00 min
